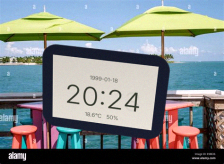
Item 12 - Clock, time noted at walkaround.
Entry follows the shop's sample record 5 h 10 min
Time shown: 20 h 24 min
